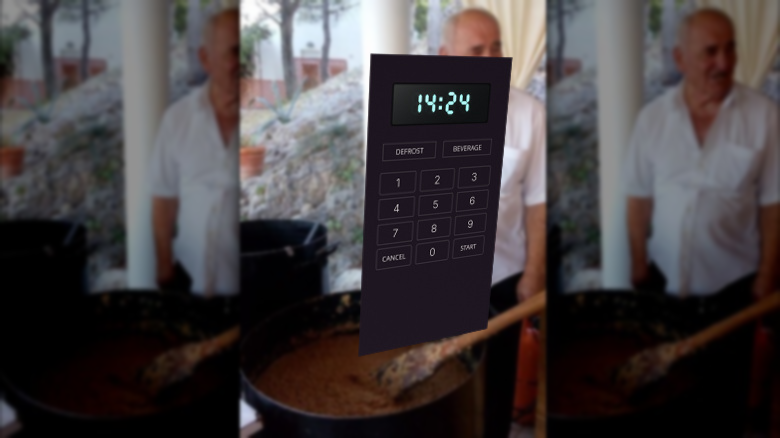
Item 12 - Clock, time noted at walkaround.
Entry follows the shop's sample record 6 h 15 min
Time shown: 14 h 24 min
